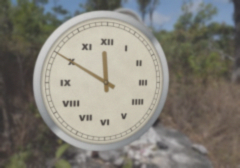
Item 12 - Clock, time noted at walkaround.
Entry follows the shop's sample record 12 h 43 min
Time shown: 11 h 50 min
